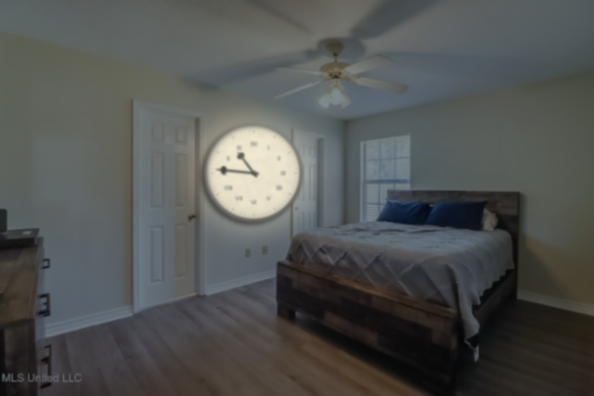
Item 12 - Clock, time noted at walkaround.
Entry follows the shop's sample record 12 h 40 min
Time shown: 10 h 46 min
